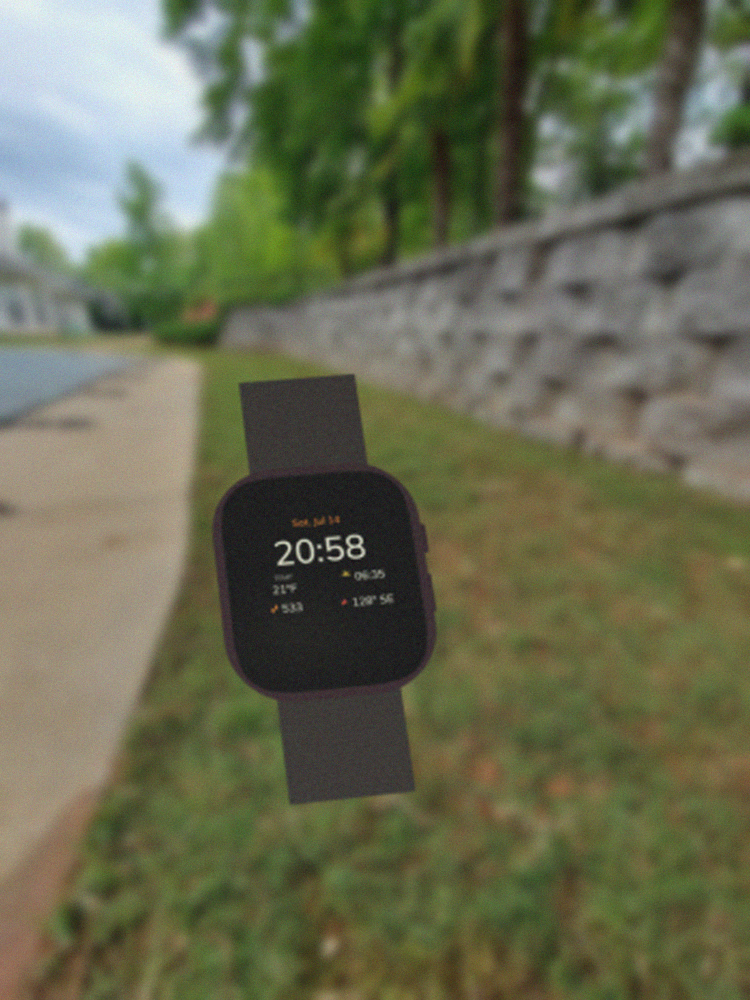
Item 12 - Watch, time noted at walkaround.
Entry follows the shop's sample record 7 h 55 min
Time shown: 20 h 58 min
